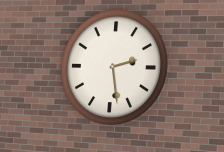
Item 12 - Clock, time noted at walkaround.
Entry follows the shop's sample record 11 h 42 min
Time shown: 2 h 28 min
